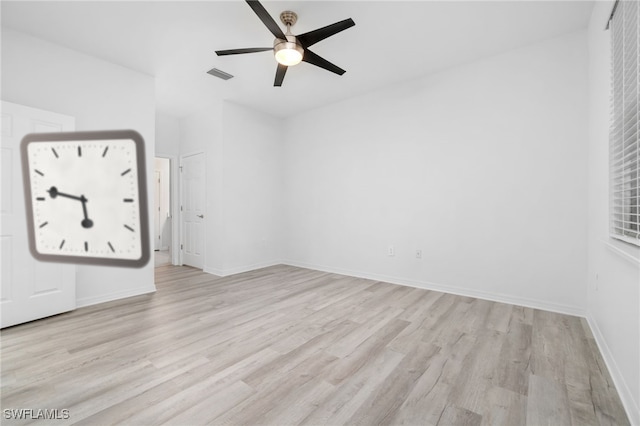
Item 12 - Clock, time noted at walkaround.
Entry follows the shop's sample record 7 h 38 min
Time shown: 5 h 47 min
